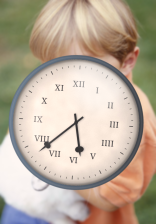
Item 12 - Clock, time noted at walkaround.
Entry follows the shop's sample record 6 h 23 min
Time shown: 5 h 38 min
